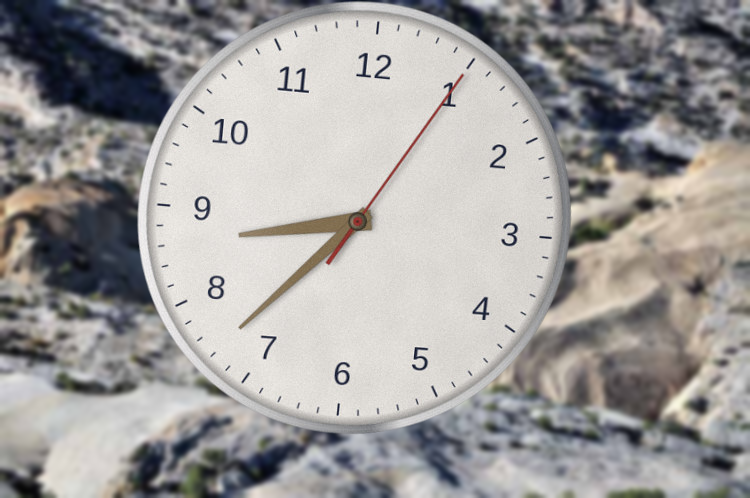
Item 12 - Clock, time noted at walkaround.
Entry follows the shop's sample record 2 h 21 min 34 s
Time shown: 8 h 37 min 05 s
